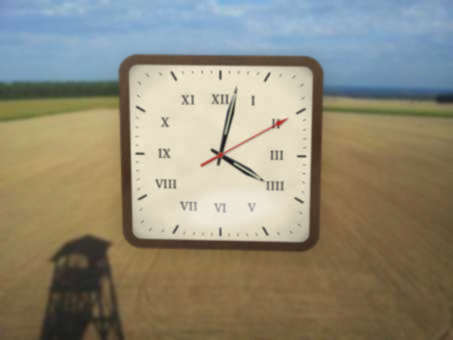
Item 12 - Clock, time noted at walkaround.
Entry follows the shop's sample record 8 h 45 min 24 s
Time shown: 4 h 02 min 10 s
